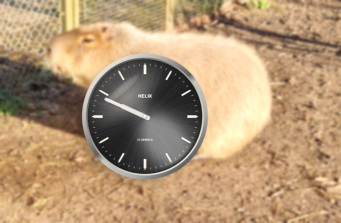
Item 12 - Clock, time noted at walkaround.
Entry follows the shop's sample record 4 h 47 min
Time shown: 9 h 49 min
